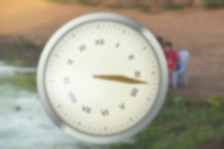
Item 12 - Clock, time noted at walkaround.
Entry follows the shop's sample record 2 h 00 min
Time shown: 3 h 17 min
